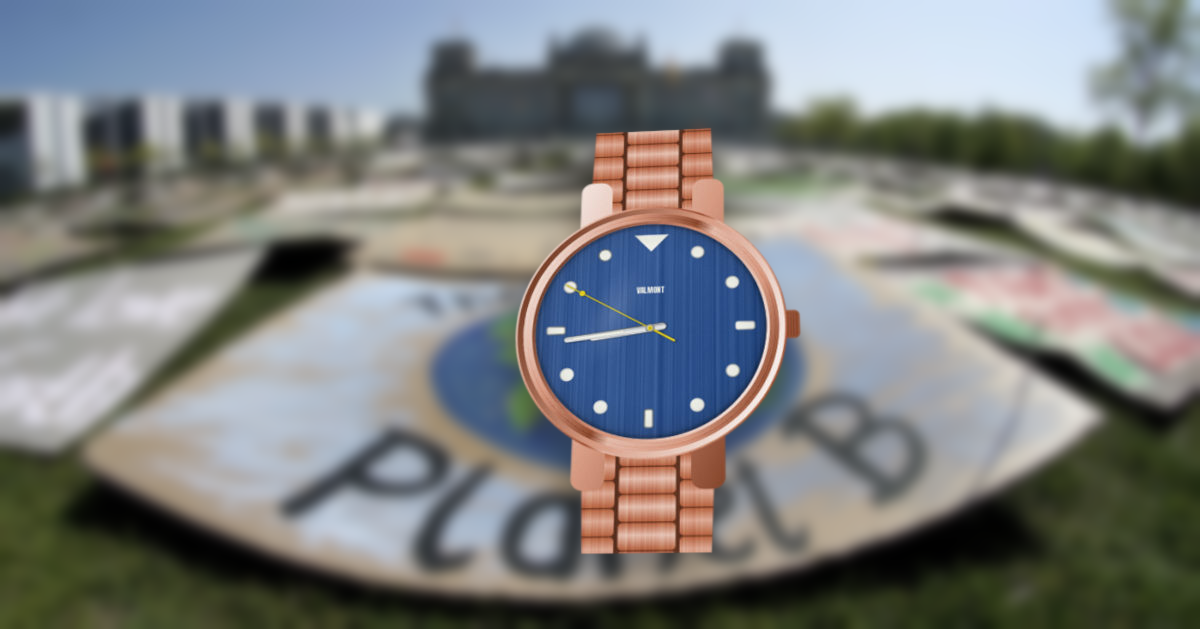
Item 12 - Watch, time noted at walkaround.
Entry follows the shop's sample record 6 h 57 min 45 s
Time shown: 8 h 43 min 50 s
